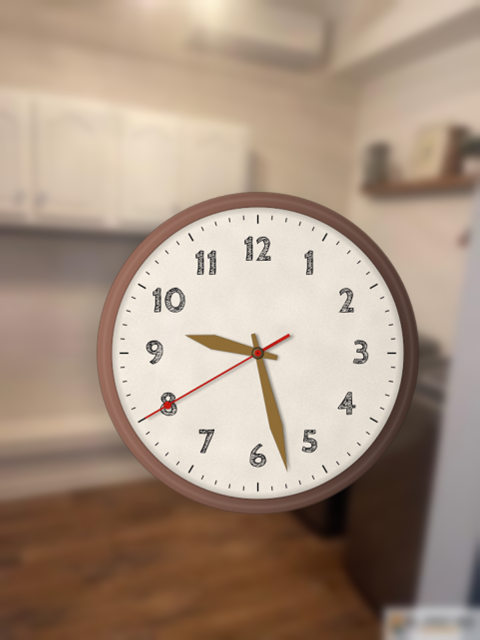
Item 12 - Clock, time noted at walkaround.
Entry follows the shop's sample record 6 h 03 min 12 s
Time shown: 9 h 27 min 40 s
